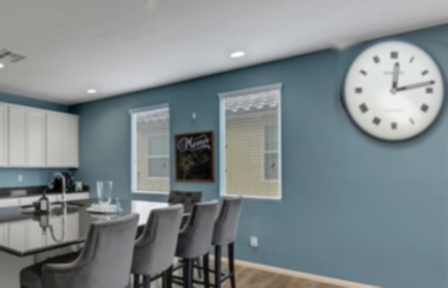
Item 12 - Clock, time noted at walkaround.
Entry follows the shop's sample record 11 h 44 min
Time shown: 12 h 13 min
